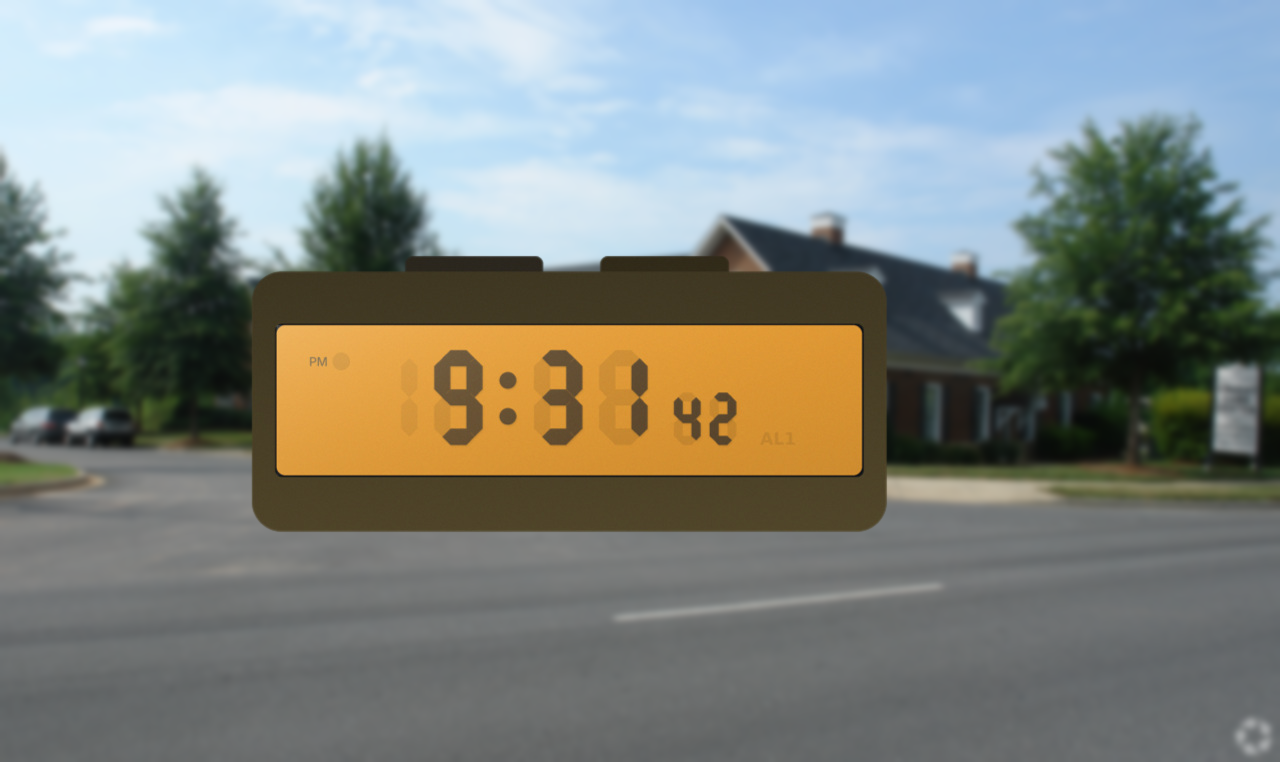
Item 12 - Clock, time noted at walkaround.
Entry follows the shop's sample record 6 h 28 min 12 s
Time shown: 9 h 31 min 42 s
